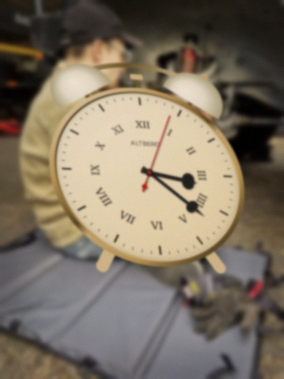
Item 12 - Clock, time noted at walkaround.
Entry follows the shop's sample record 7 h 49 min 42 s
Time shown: 3 h 22 min 04 s
